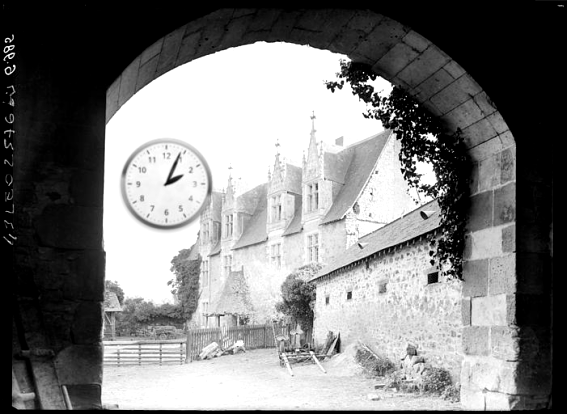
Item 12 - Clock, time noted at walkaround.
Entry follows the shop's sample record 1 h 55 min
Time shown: 2 h 04 min
